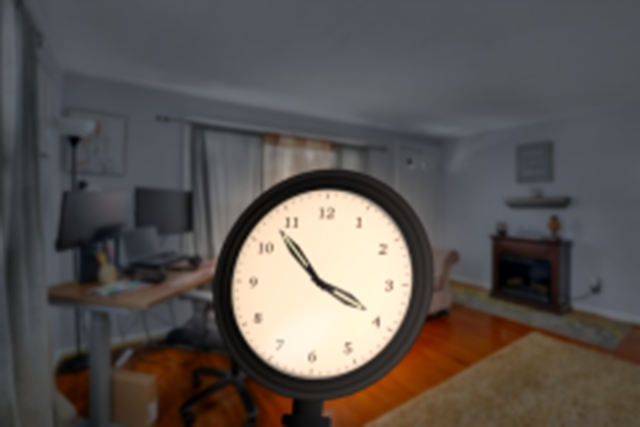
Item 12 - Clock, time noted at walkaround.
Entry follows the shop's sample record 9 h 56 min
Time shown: 3 h 53 min
